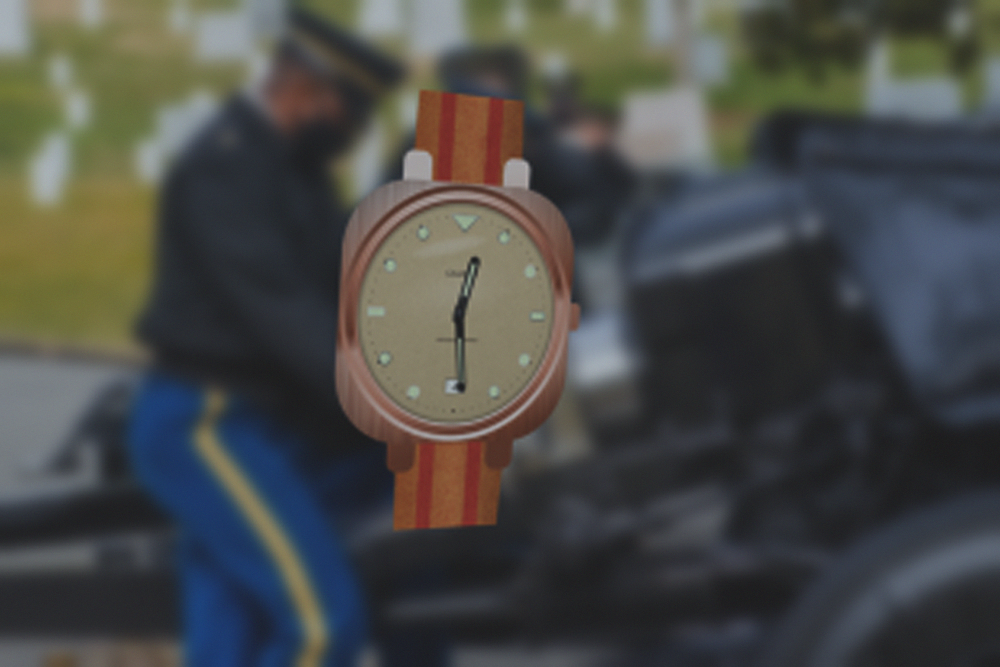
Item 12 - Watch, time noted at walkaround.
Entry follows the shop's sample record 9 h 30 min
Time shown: 12 h 29 min
